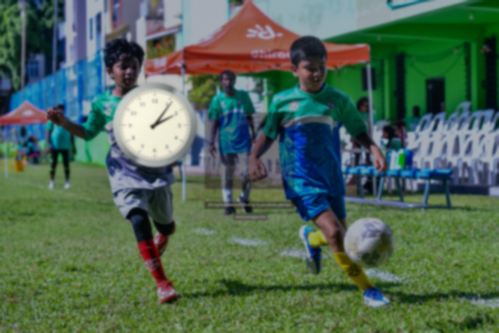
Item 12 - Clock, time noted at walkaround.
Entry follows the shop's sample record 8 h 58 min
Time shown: 2 h 06 min
